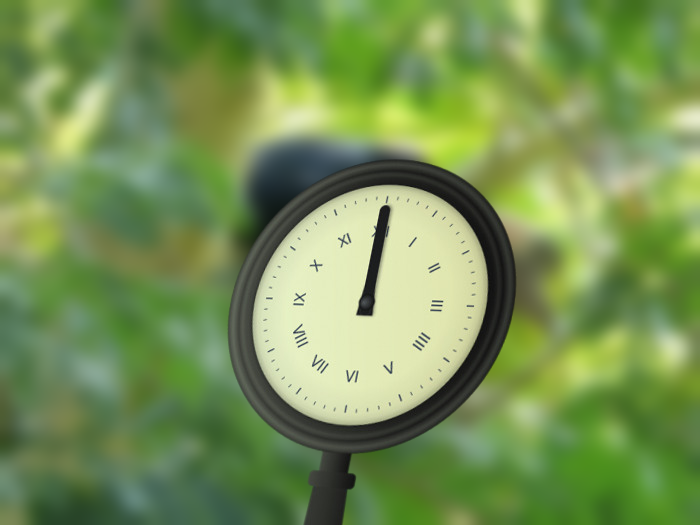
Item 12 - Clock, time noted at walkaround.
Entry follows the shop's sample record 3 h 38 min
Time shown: 12 h 00 min
